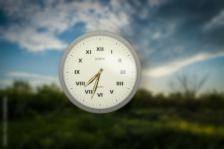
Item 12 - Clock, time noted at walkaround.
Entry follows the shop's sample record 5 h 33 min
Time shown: 7 h 33 min
